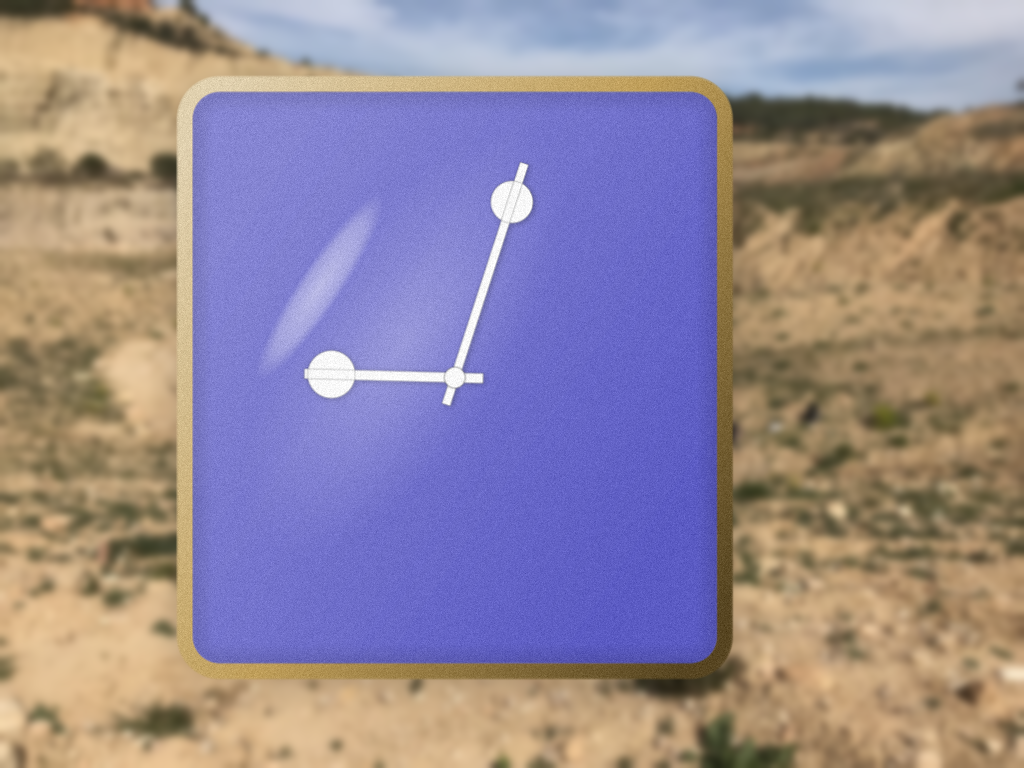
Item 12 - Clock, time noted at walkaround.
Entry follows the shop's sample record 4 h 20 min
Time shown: 9 h 03 min
